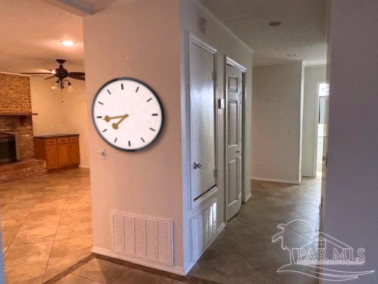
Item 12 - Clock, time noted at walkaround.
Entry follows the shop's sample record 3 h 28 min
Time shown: 7 h 44 min
